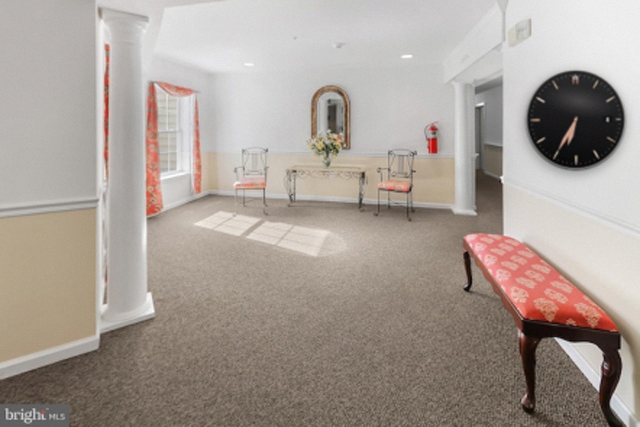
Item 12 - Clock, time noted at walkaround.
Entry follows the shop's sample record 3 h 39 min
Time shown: 6 h 35 min
